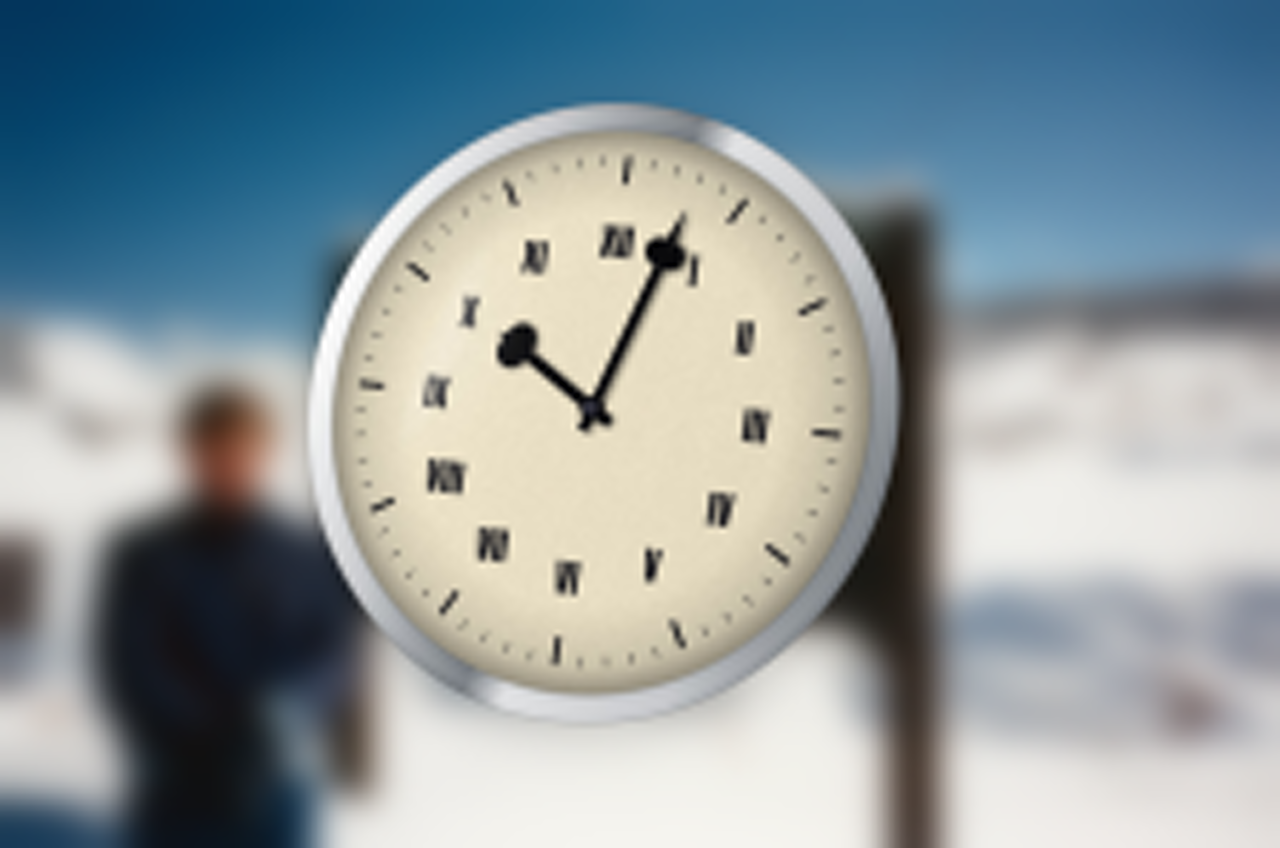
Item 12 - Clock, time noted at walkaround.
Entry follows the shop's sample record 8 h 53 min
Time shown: 10 h 03 min
